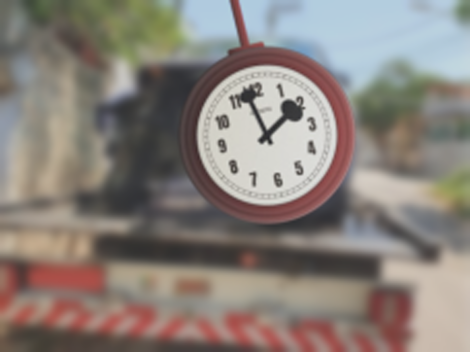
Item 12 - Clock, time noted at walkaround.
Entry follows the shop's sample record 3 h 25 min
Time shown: 1 h 58 min
